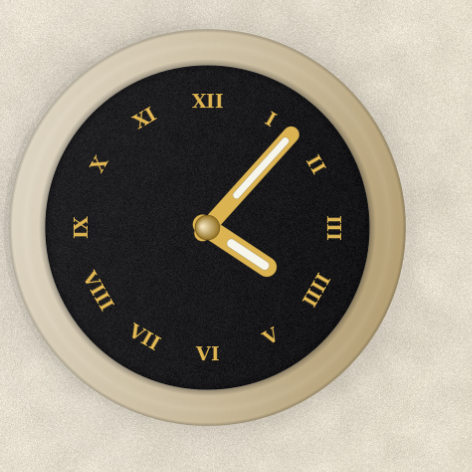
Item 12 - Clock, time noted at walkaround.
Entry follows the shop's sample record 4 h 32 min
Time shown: 4 h 07 min
